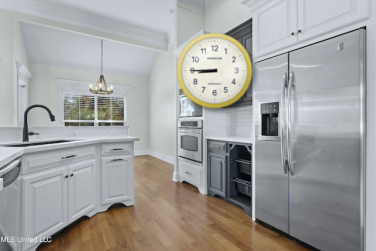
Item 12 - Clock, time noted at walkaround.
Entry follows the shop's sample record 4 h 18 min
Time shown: 8 h 45 min
